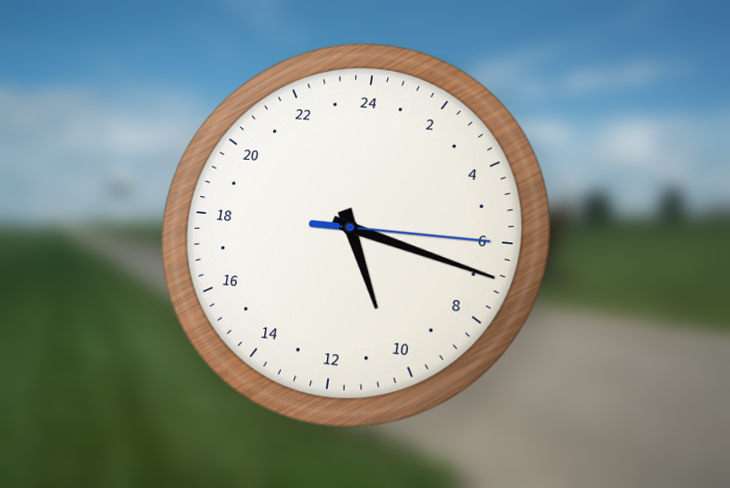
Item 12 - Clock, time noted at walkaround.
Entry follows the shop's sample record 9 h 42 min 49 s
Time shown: 10 h 17 min 15 s
